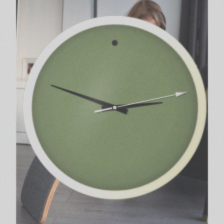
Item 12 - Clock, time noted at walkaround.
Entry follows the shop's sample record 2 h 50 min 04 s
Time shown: 2 h 48 min 13 s
